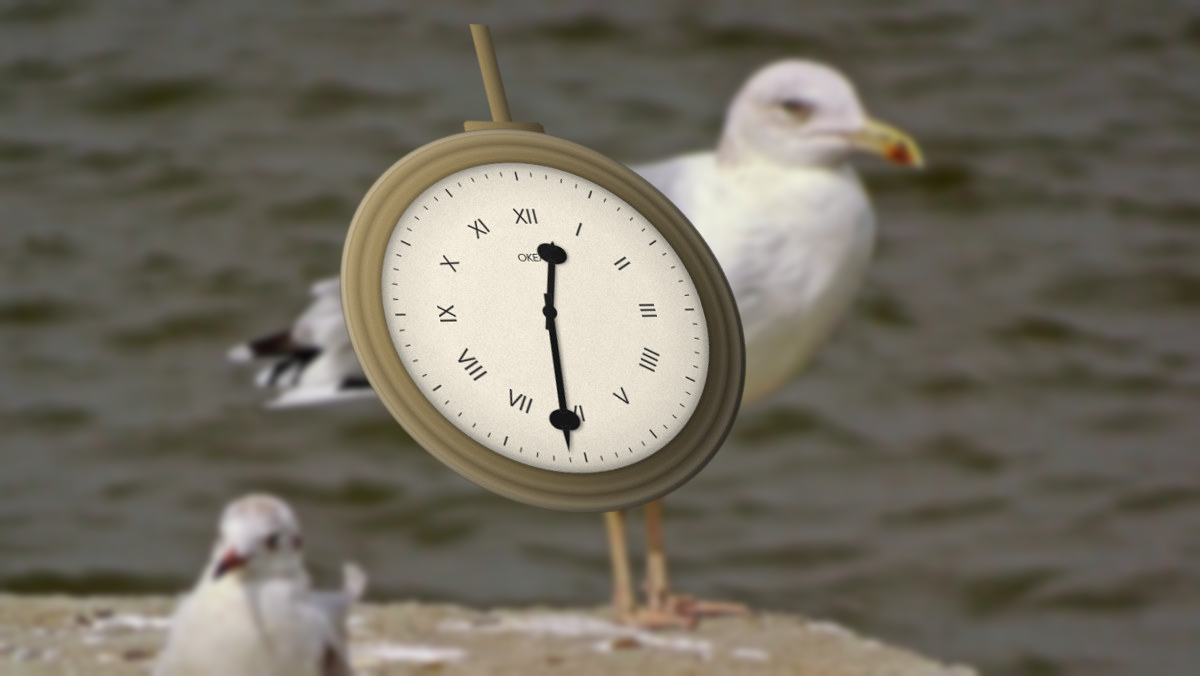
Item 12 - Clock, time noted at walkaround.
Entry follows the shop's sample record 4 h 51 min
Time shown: 12 h 31 min
